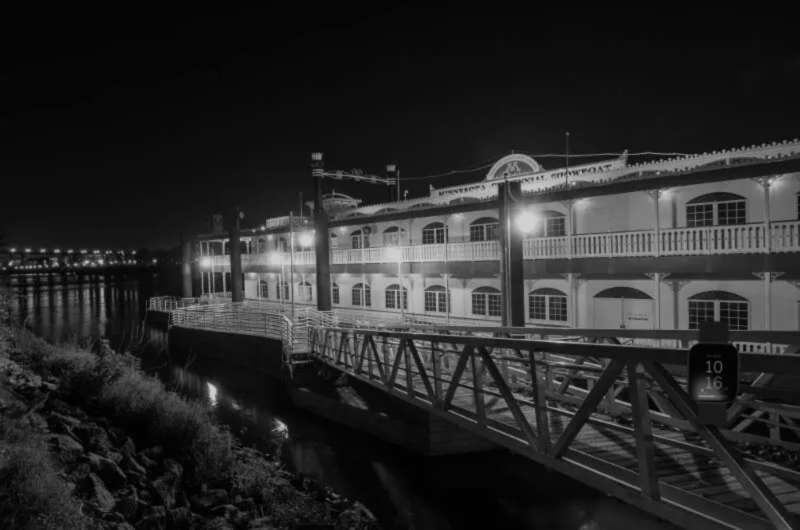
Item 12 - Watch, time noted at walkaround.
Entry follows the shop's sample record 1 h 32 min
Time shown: 10 h 16 min
